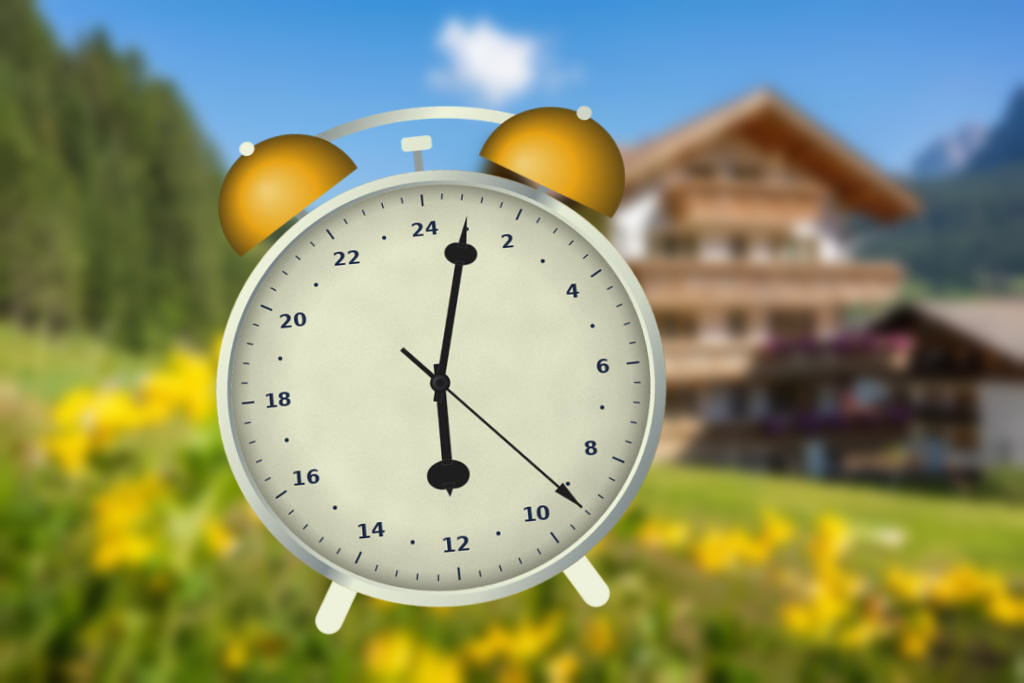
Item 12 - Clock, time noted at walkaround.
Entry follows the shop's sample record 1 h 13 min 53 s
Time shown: 12 h 02 min 23 s
